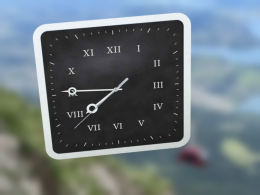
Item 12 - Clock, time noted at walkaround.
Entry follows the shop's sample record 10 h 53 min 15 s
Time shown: 7 h 45 min 38 s
